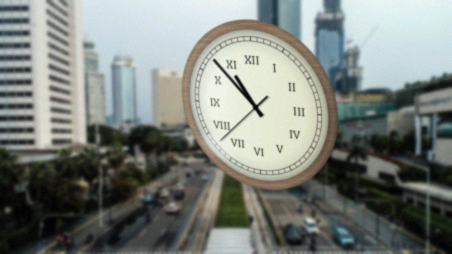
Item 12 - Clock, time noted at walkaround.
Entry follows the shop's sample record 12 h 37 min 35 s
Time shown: 10 h 52 min 38 s
